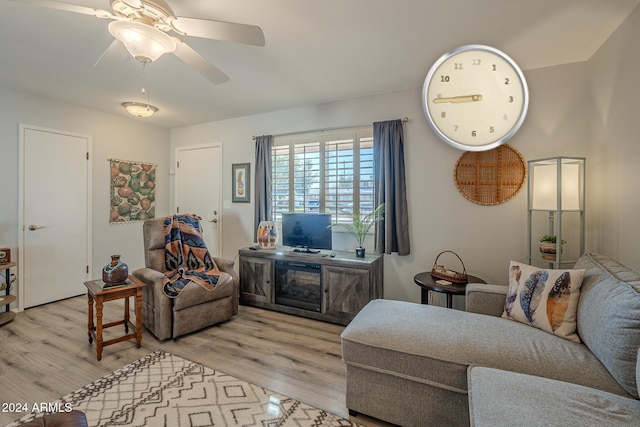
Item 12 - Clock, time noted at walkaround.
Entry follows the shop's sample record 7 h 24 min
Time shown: 8 h 44 min
